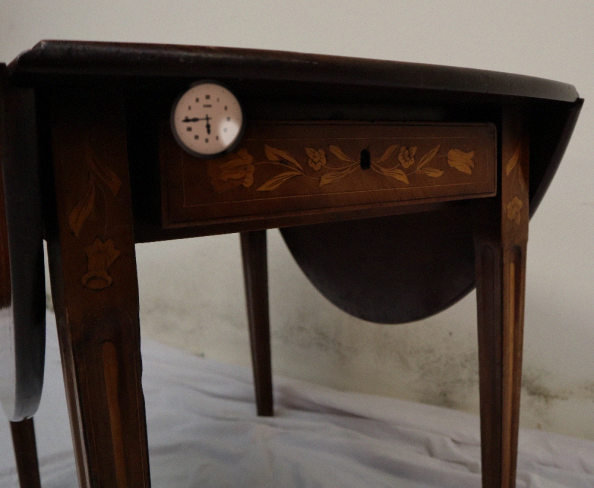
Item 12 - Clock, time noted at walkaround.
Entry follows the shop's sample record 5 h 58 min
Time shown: 5 h 44 min
